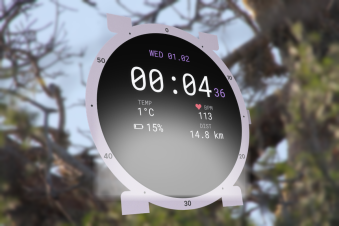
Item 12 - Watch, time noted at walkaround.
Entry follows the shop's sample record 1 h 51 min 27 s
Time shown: 0 h 04 min 36 s
